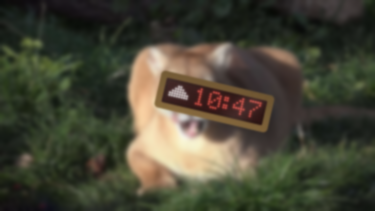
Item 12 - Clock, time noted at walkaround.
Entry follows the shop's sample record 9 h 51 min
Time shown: 10 h 47 min
